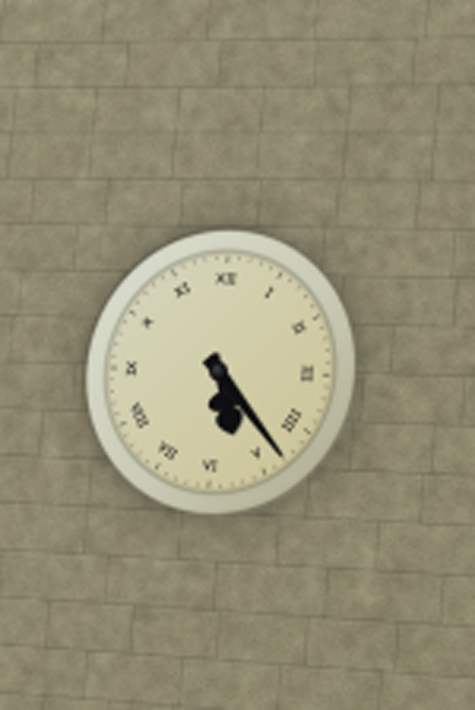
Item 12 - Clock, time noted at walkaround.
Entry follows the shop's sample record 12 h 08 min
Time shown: 5 h 23 min
